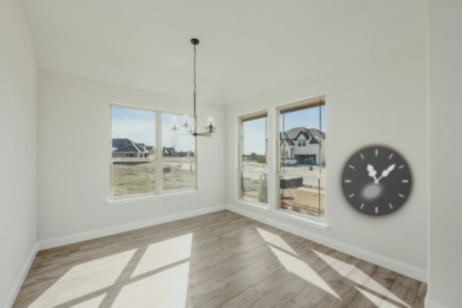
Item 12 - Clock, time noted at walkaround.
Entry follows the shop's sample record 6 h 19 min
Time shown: 11 h 08 min
